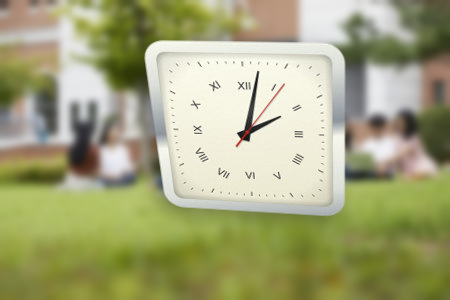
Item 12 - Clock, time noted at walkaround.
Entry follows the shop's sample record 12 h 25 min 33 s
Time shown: 2 h 02 min 06 s
